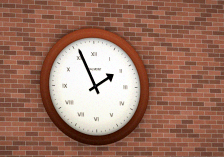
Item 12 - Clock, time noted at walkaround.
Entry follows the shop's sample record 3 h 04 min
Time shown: 1 h 56 min
